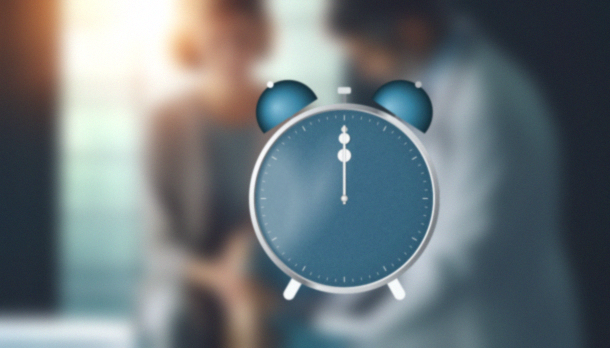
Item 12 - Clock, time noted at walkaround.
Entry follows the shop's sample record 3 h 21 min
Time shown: 12 h 00 min
